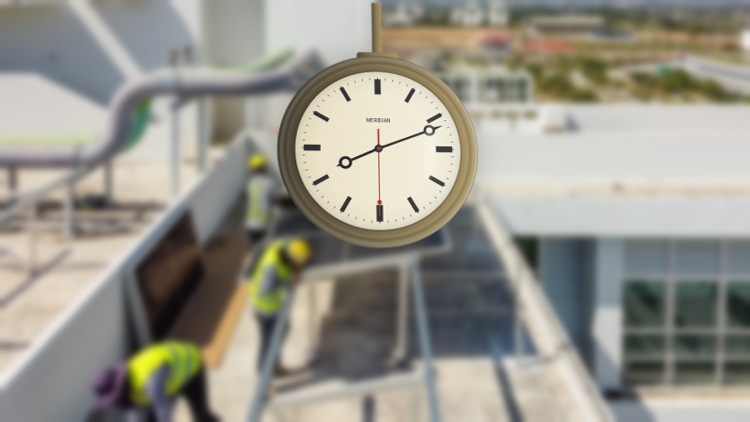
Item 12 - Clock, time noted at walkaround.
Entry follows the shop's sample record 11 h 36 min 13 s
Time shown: 8 h 11 min 30 s
